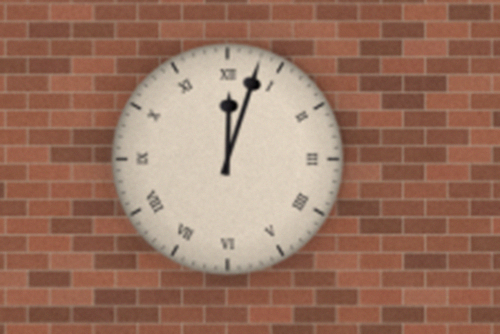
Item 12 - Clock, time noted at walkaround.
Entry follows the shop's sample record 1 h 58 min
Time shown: 12 h 03 min
